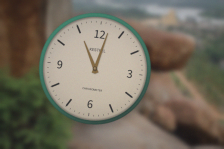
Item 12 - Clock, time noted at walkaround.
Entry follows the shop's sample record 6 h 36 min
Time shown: 11 h 02 min
